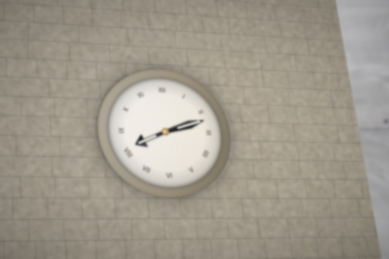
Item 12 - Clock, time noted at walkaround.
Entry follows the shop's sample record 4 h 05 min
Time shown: 8 h 12 min
